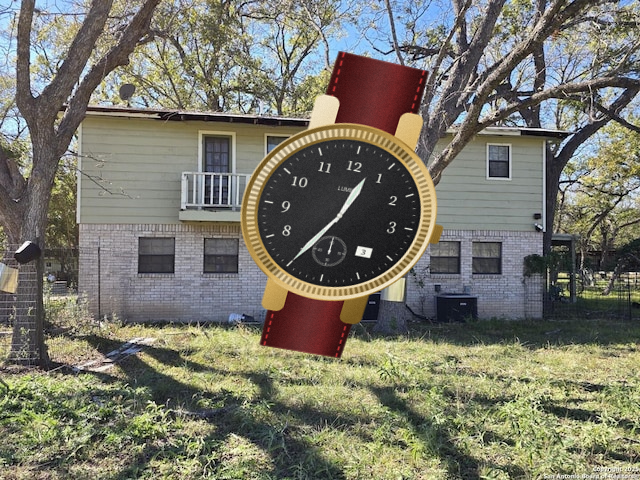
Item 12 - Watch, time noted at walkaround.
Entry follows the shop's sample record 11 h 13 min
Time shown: 12 h 35 min
